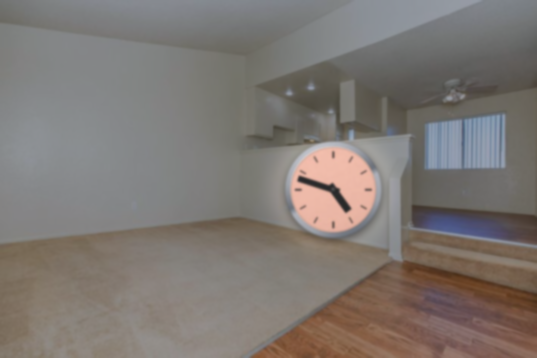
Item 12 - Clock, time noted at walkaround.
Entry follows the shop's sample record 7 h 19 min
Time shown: 4 h 48 min
